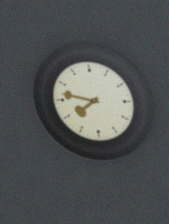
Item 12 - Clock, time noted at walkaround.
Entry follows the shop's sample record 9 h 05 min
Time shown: 7 h 47 min
